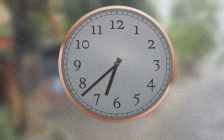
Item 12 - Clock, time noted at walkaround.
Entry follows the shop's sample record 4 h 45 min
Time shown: 6 h 38 min
